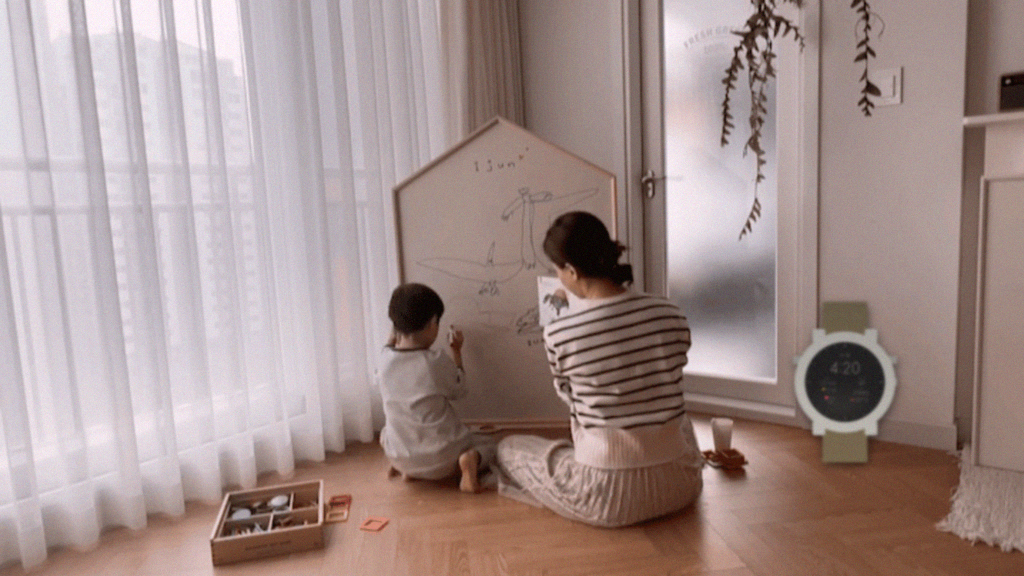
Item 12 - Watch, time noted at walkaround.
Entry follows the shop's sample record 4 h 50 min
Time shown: 4 h 20 min
